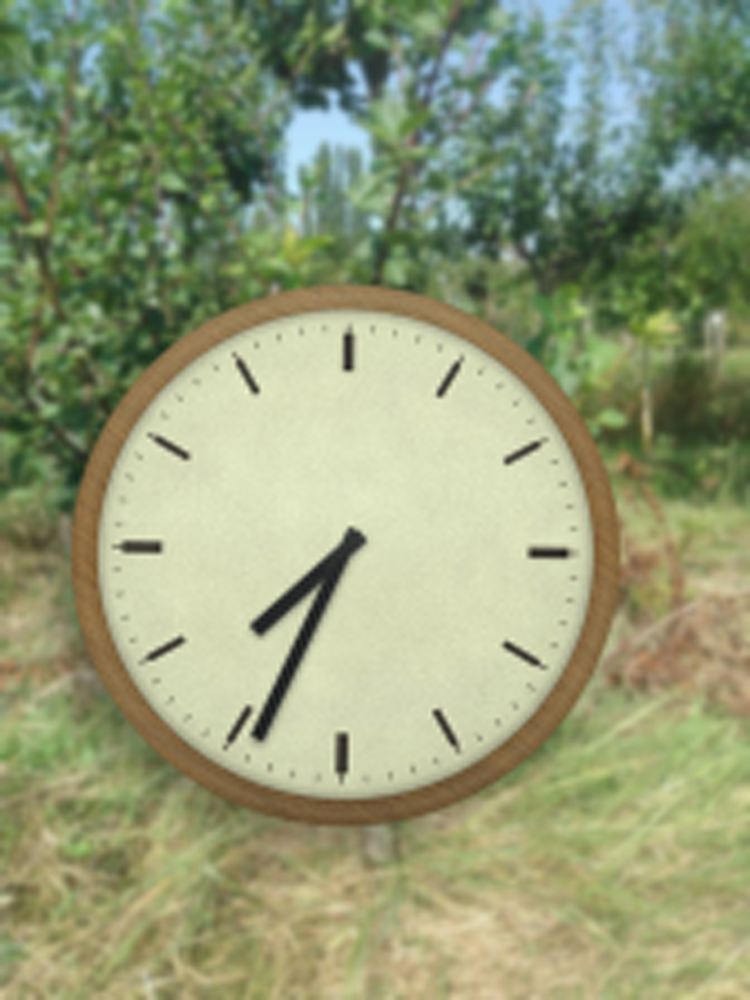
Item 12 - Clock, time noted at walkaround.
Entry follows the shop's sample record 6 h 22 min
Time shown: 7 h 34 min
